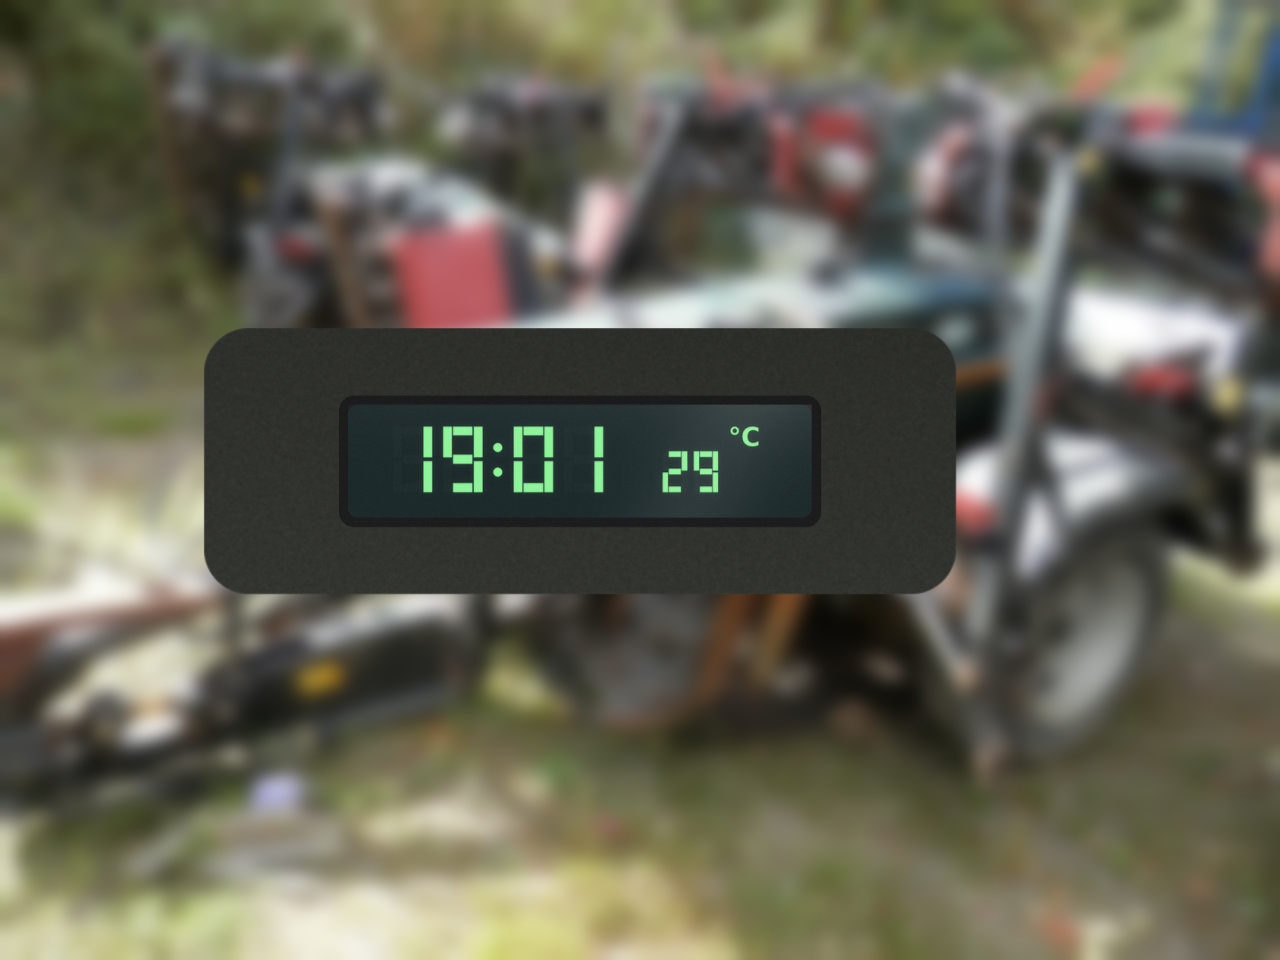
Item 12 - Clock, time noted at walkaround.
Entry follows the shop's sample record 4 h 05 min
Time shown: 19 h 01 min
